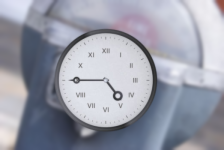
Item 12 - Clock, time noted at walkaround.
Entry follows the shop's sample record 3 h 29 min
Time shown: 4 h 45 min
